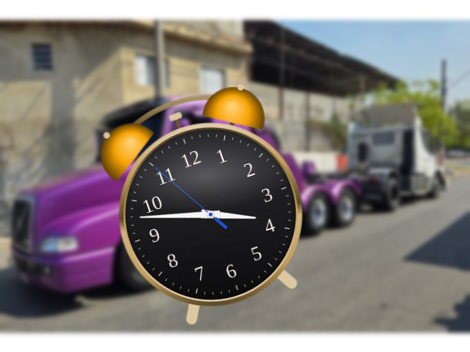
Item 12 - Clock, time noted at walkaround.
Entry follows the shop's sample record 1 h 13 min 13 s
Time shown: 3 h 47 min 55 s
